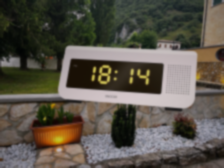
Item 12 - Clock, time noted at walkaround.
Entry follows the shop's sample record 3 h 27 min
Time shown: 18 h 14 min
